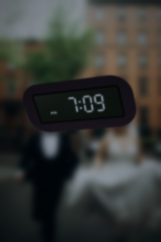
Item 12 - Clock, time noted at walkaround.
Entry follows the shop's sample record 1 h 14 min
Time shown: 7 h 09 min
